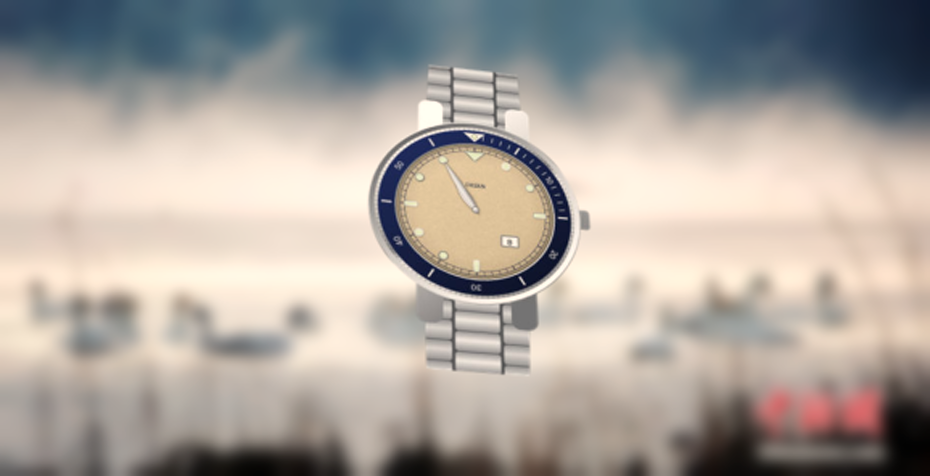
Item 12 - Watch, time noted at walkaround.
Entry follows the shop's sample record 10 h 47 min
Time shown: 10 h 55 min
